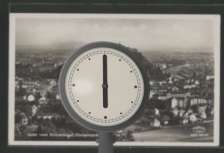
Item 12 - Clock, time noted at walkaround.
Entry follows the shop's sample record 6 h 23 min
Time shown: 6 h 00 min
